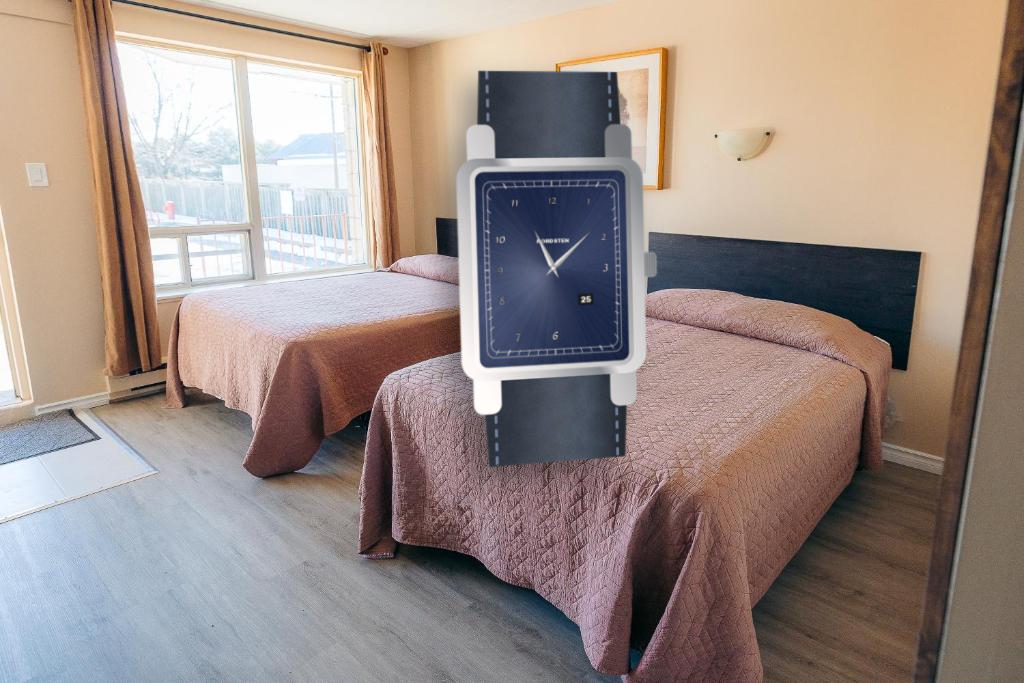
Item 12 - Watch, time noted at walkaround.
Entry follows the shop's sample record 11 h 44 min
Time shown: 11 h 08 min
